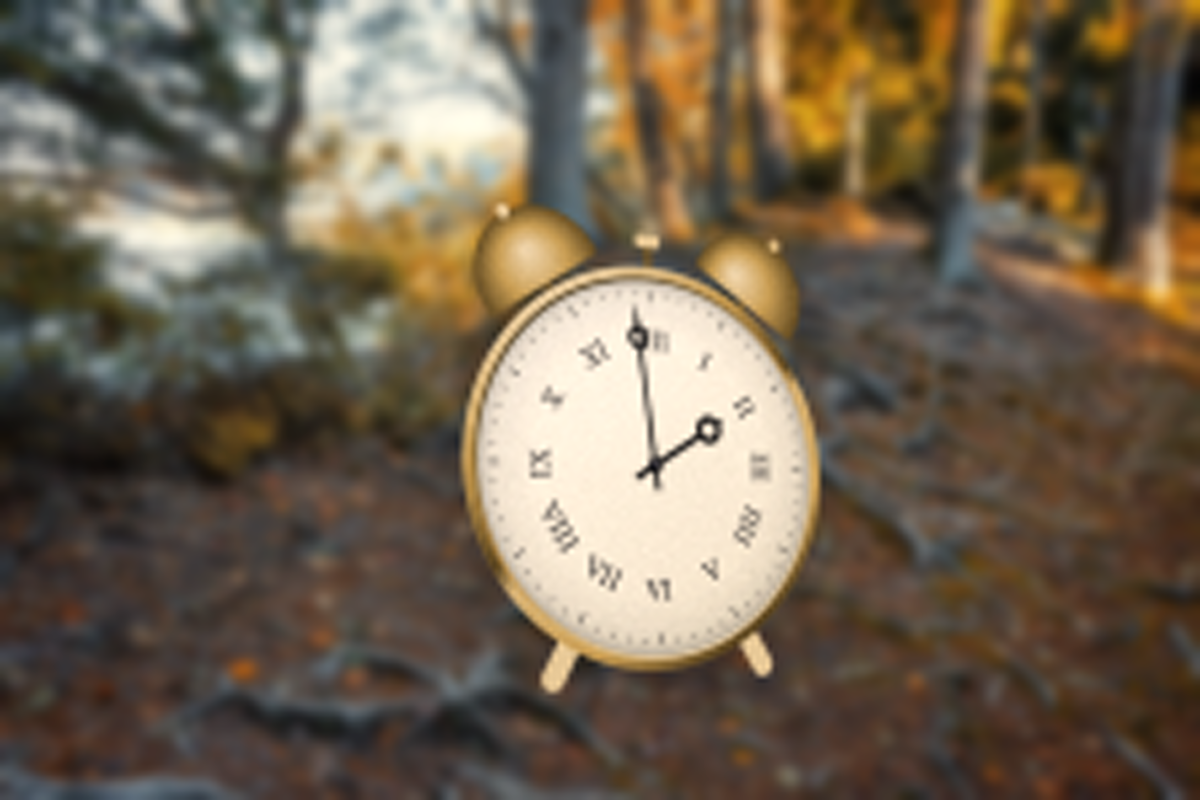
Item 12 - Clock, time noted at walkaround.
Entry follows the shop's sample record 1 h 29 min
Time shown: 1 h 59 min
